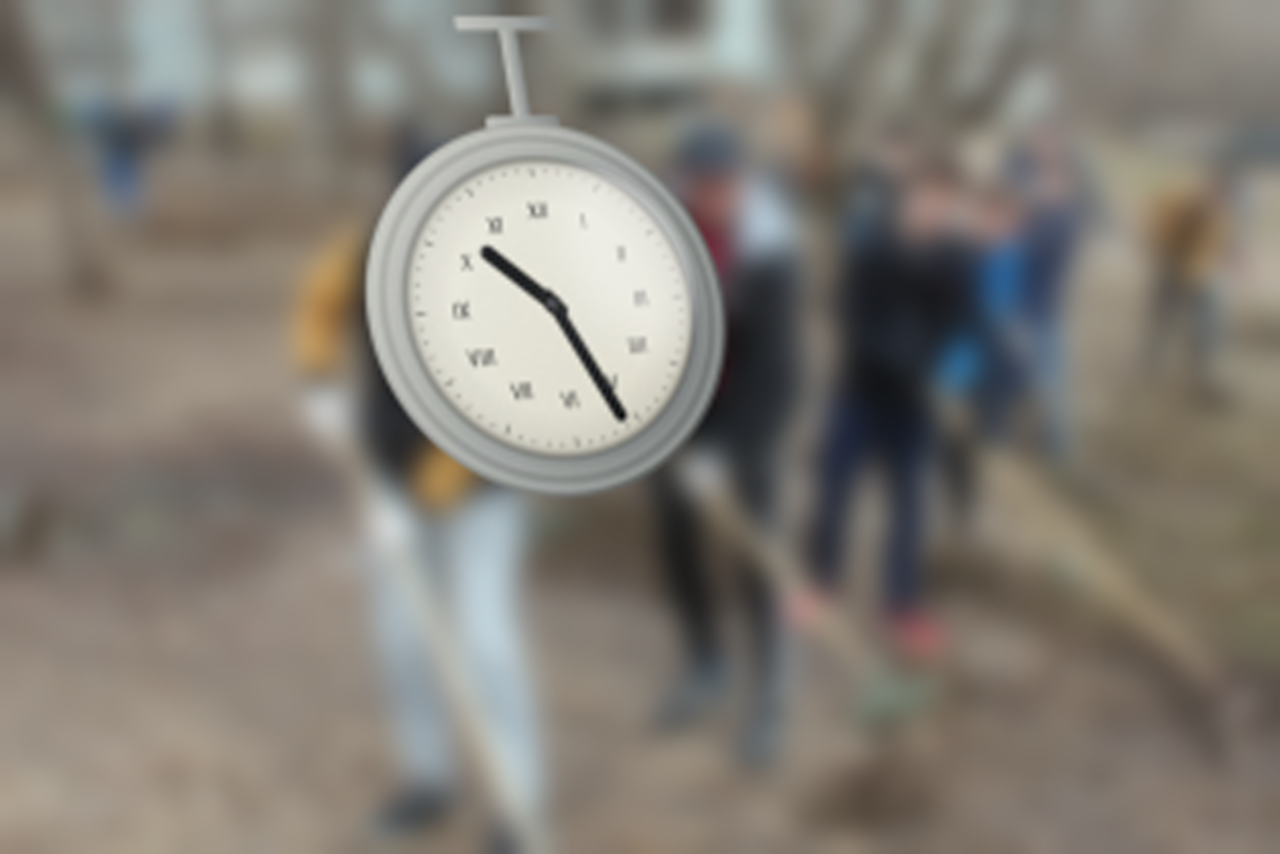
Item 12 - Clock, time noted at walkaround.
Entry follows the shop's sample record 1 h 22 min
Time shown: 10 h 26 min
